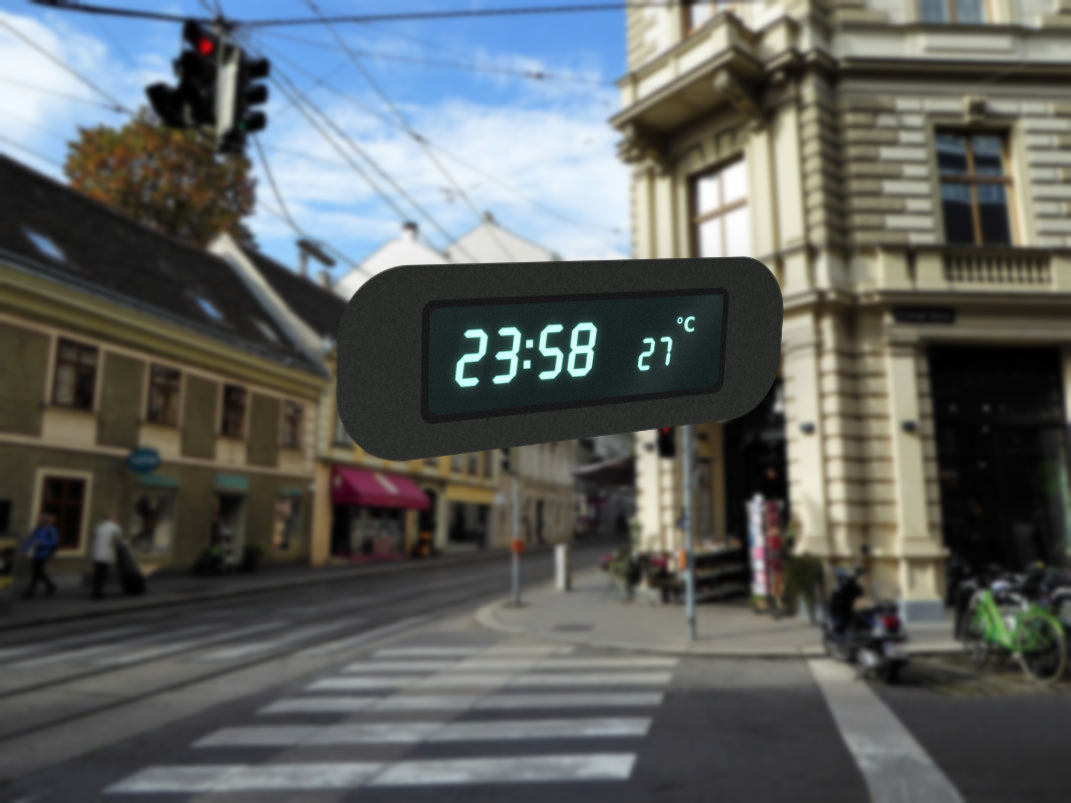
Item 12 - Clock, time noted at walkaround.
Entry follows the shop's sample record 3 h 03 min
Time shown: 23 h 58 min
